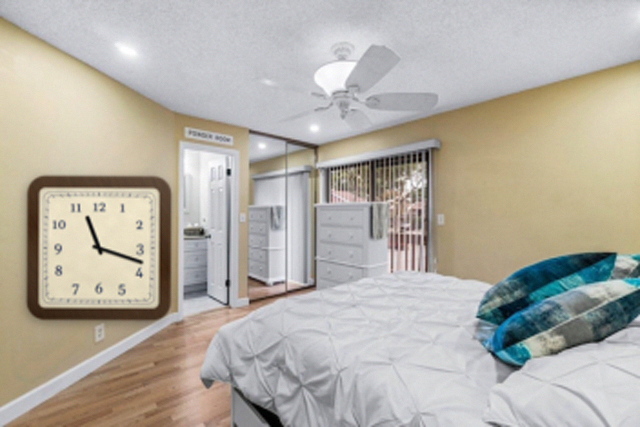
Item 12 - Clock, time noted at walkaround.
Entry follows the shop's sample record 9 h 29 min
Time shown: 11 h 18 min
